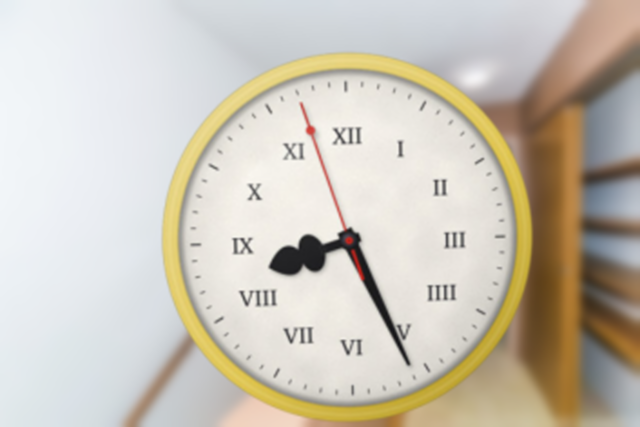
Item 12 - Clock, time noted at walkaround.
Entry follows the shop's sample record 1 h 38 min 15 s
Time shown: 8 h 25 min 57 s
